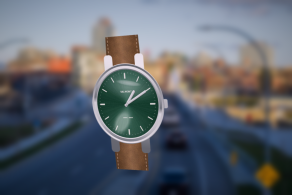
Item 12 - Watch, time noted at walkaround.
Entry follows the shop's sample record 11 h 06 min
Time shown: 1 h 10 min
